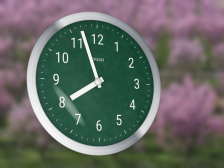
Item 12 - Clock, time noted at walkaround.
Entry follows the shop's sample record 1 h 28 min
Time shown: 7 h 57 min
